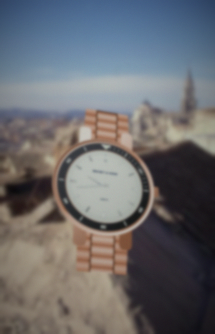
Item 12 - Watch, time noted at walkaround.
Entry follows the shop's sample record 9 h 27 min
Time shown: 9 h 43 min
